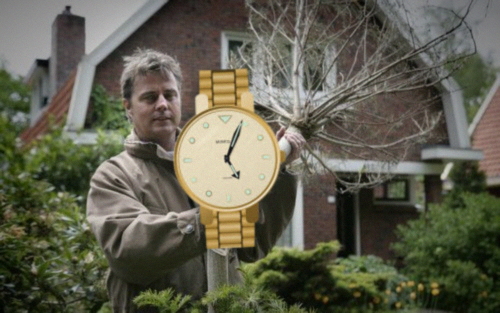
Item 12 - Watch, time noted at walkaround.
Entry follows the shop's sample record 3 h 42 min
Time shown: 5 h 04 min
